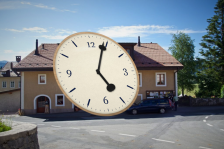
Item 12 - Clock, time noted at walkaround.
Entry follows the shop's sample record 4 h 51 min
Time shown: 5 h 04 min
